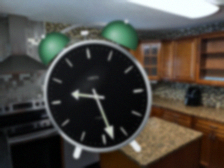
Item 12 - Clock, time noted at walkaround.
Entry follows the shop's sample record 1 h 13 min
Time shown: 9 h 28 min
